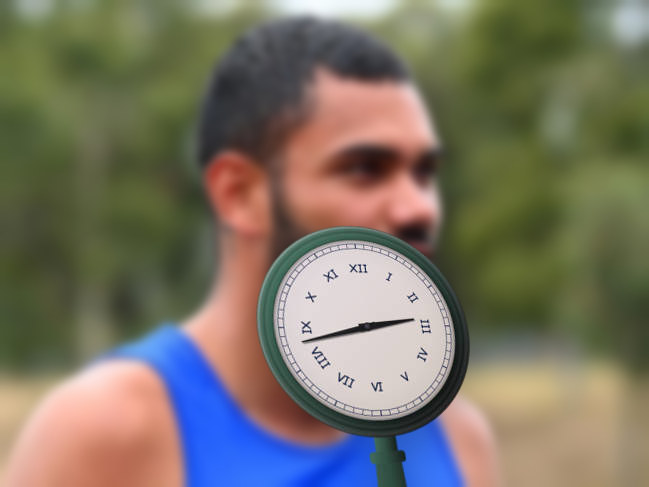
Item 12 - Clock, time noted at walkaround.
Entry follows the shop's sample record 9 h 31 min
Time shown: 2 h 43 min
